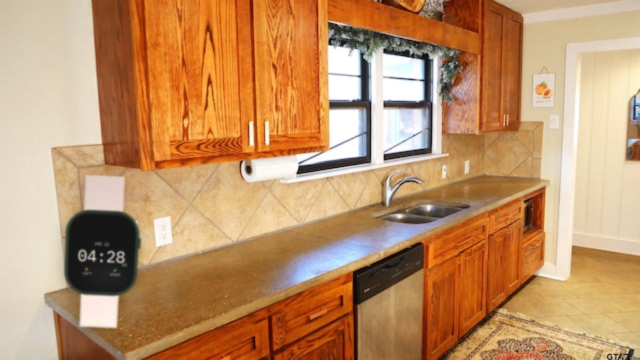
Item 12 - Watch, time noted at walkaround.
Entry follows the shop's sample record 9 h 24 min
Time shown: 4 h 28 min
